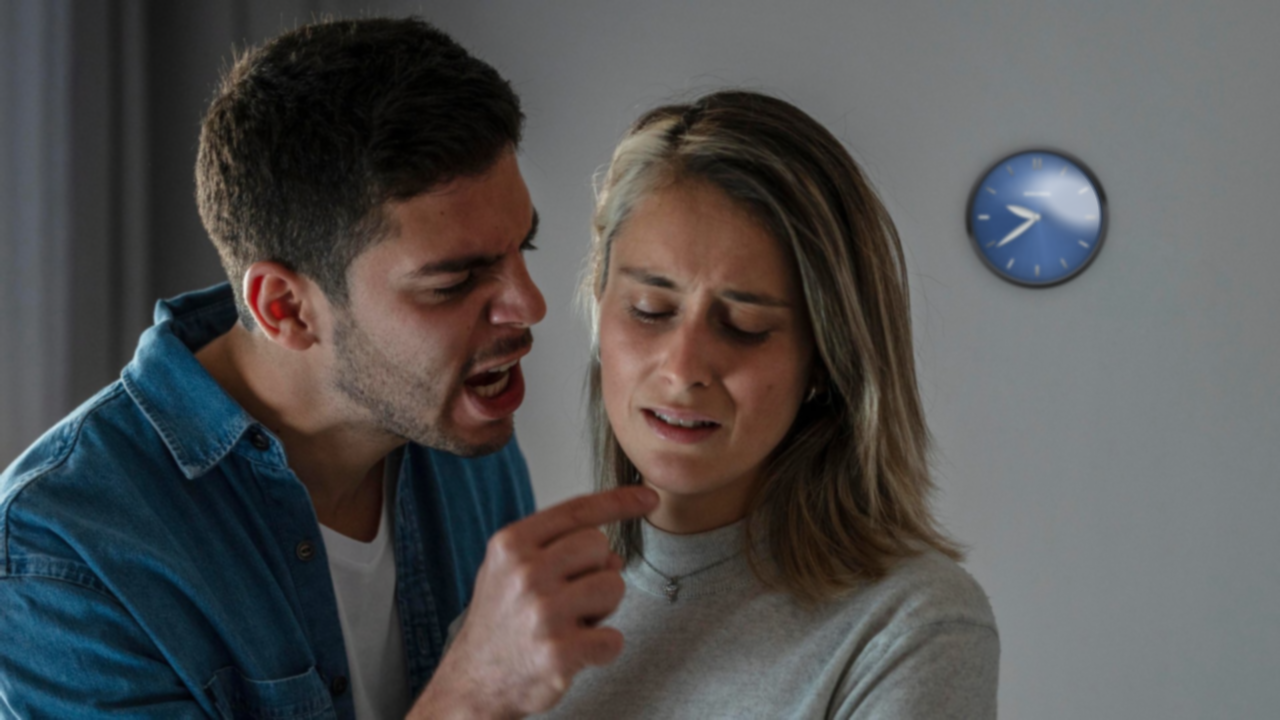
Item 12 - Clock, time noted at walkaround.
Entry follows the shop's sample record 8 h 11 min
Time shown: 9 h 39 min
